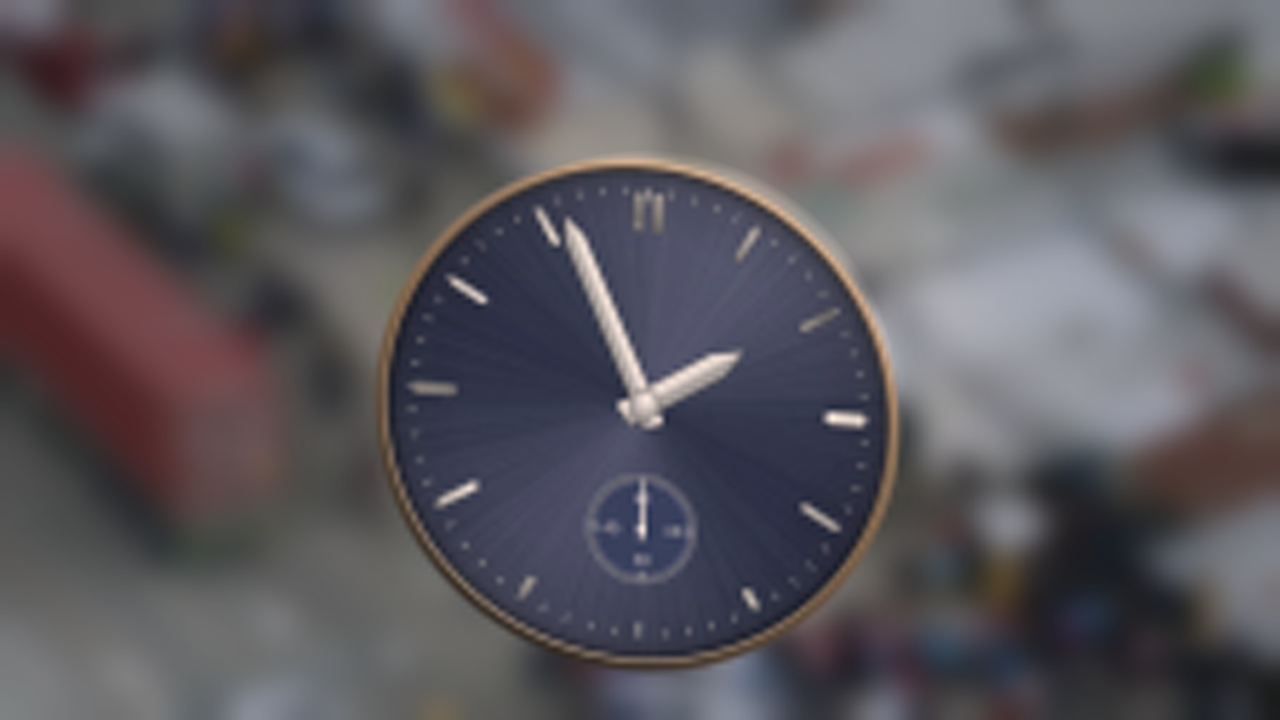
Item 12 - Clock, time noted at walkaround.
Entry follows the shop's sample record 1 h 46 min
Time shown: 1 h 56 min
